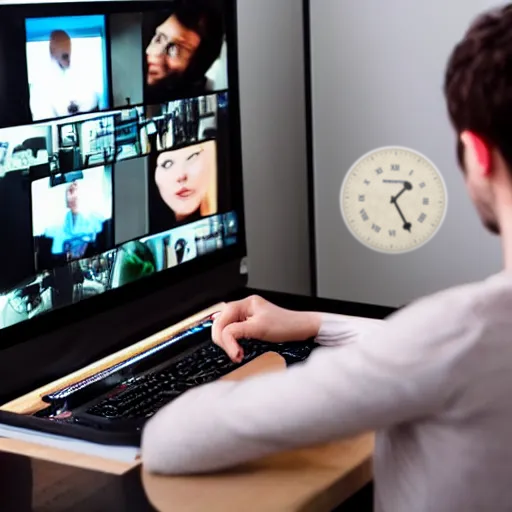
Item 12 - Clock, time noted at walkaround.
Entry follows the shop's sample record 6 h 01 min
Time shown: 1 h 25 min
